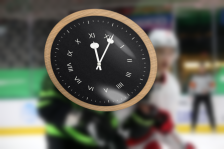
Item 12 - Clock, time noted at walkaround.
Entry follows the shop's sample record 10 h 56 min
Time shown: 11 h 01 min
